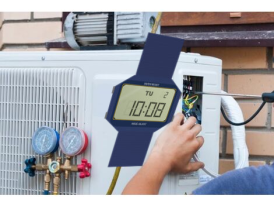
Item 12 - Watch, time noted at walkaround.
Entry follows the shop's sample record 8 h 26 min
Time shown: 10 h 08 min
